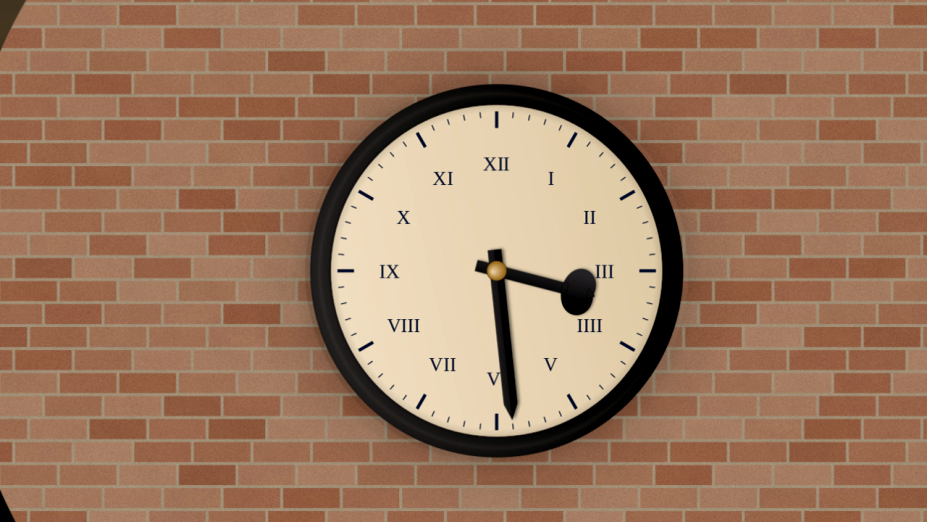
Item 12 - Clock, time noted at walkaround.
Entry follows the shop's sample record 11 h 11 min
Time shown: 3 h 29 min
